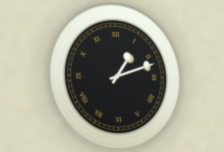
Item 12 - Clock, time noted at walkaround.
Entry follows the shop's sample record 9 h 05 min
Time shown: 1 h 12 min
